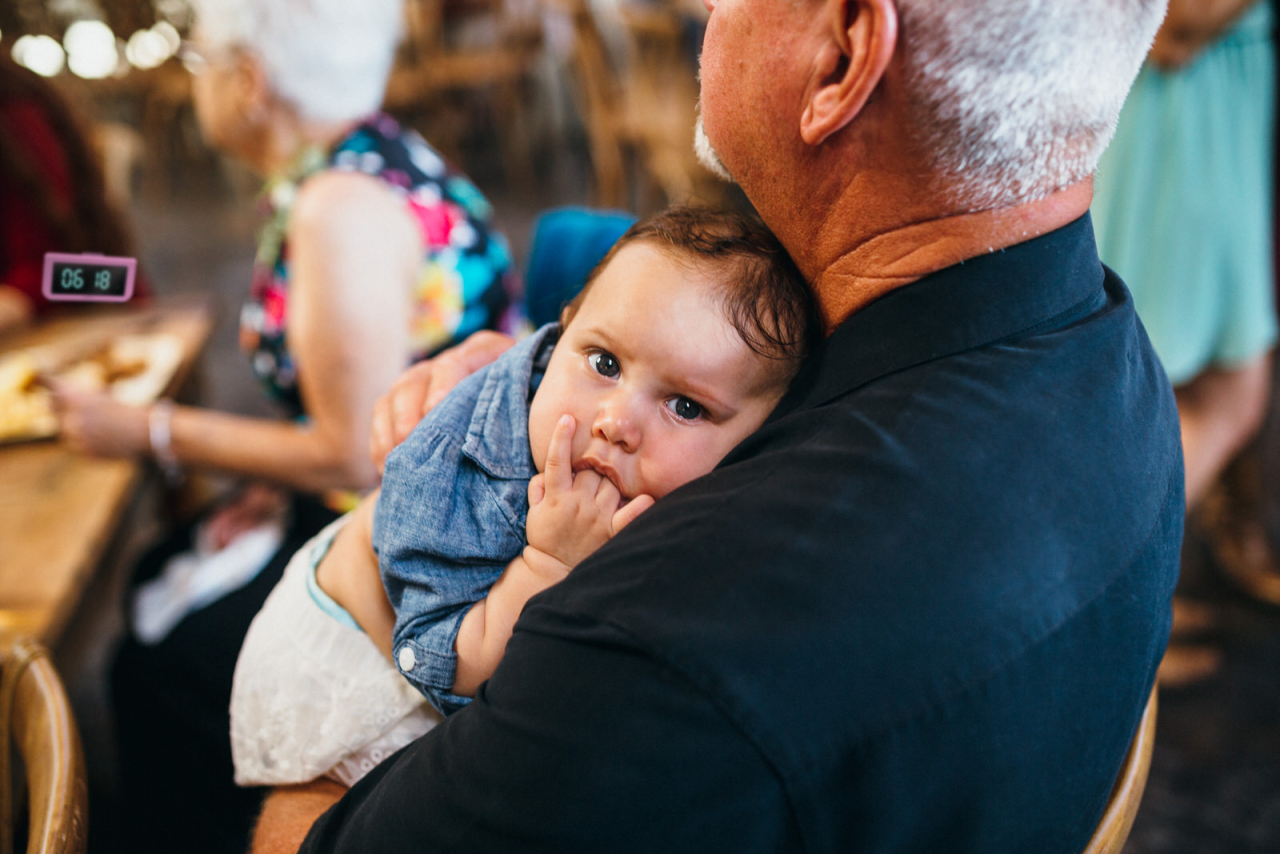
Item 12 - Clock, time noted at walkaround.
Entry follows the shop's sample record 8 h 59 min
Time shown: 6 h 18 min
